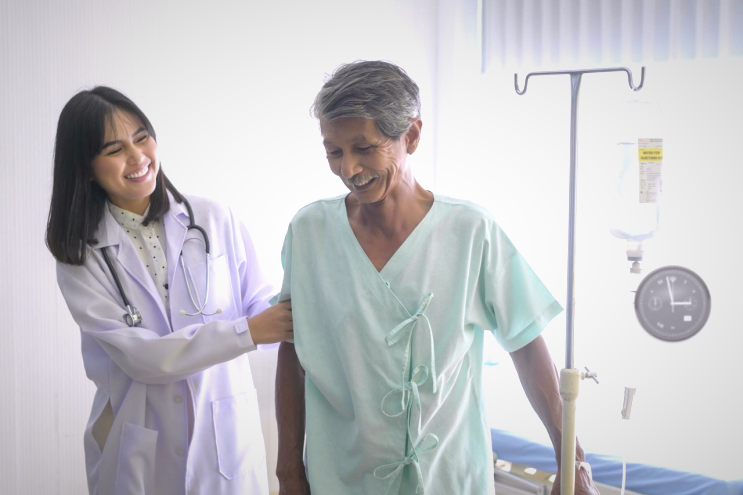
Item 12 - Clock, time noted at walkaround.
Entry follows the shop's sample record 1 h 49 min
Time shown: 2 h 58 min
